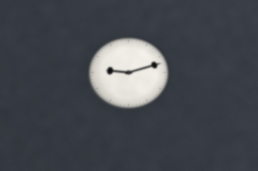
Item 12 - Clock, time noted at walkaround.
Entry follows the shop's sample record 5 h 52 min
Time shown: 9 h 12 min
